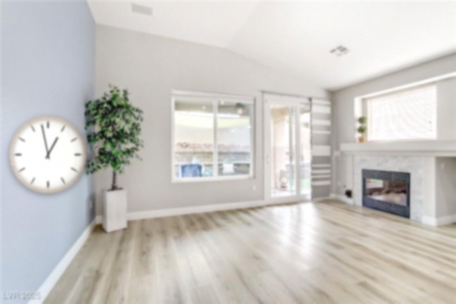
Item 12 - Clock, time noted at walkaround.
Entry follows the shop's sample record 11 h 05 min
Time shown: 12 h 58 min
